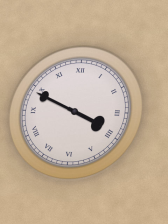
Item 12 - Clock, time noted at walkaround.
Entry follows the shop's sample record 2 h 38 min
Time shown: 3 h 49 min
